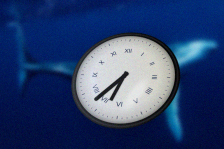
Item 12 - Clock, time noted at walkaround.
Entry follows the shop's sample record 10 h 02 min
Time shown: 6 h 37 min
